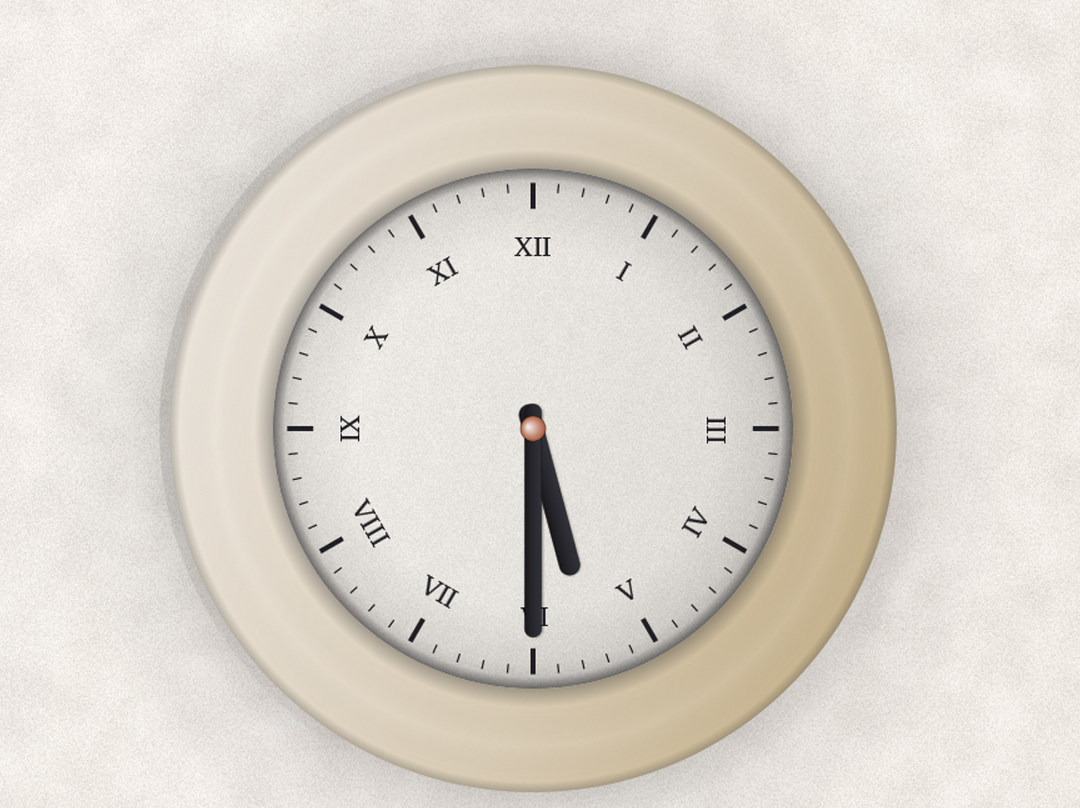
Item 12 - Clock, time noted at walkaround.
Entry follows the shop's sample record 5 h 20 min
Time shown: 5 h 30 min
